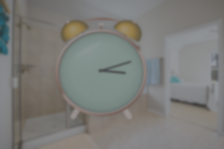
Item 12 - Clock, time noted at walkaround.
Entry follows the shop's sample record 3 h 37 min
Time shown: 3 h 12 min
